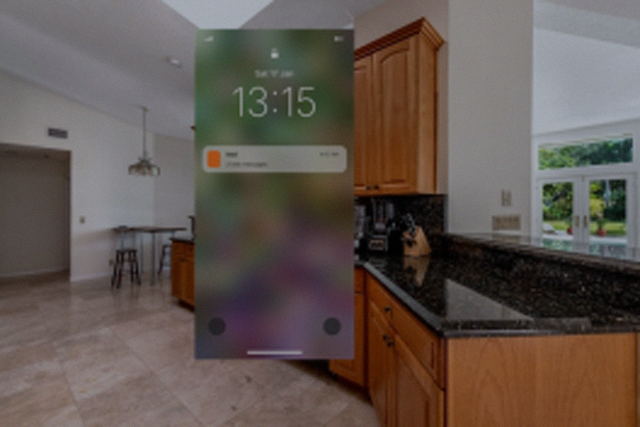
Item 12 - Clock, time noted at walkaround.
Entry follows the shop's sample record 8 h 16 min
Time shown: 13 h 15 min
